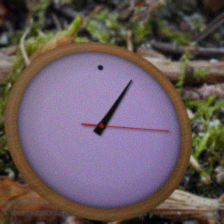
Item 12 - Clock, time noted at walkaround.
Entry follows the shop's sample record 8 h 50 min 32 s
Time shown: 1 h 05 min 15 s
